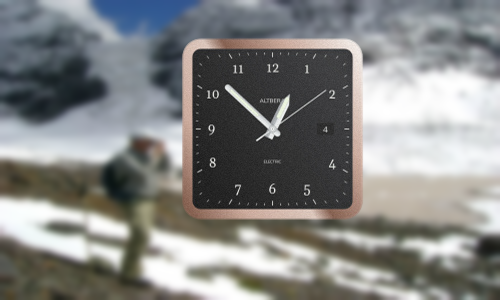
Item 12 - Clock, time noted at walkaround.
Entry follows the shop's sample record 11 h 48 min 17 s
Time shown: 12 h 52 min 09 s
